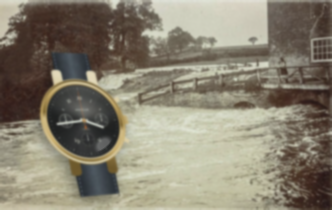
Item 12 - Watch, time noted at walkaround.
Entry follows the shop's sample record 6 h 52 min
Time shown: 3 h 44 min
